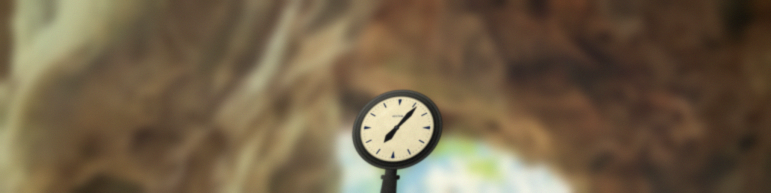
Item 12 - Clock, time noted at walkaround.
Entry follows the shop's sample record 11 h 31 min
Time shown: 7 h 06 min
